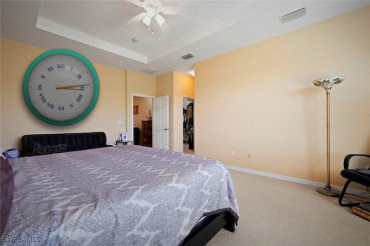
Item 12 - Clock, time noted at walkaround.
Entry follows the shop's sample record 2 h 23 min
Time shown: 3 h 14 min
